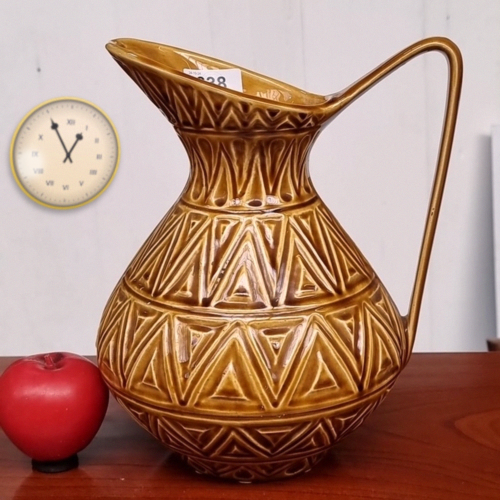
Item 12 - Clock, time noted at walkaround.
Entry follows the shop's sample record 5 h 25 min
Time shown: 12 h 55 min
